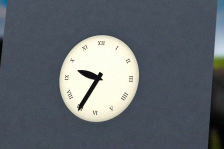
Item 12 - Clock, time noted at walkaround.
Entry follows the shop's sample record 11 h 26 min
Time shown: 9 h 35 min
